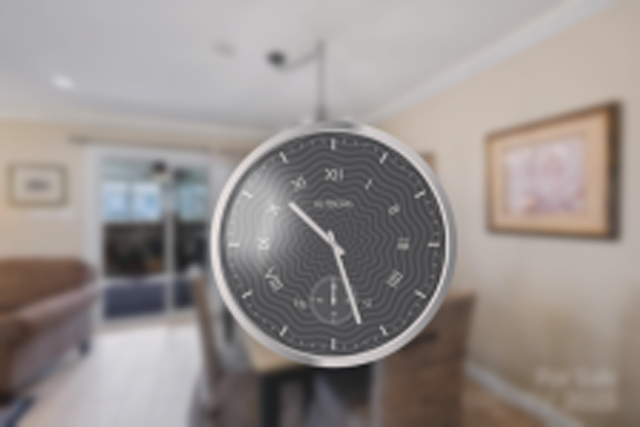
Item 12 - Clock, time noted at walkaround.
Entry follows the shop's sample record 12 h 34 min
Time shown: 10 h 27 min
